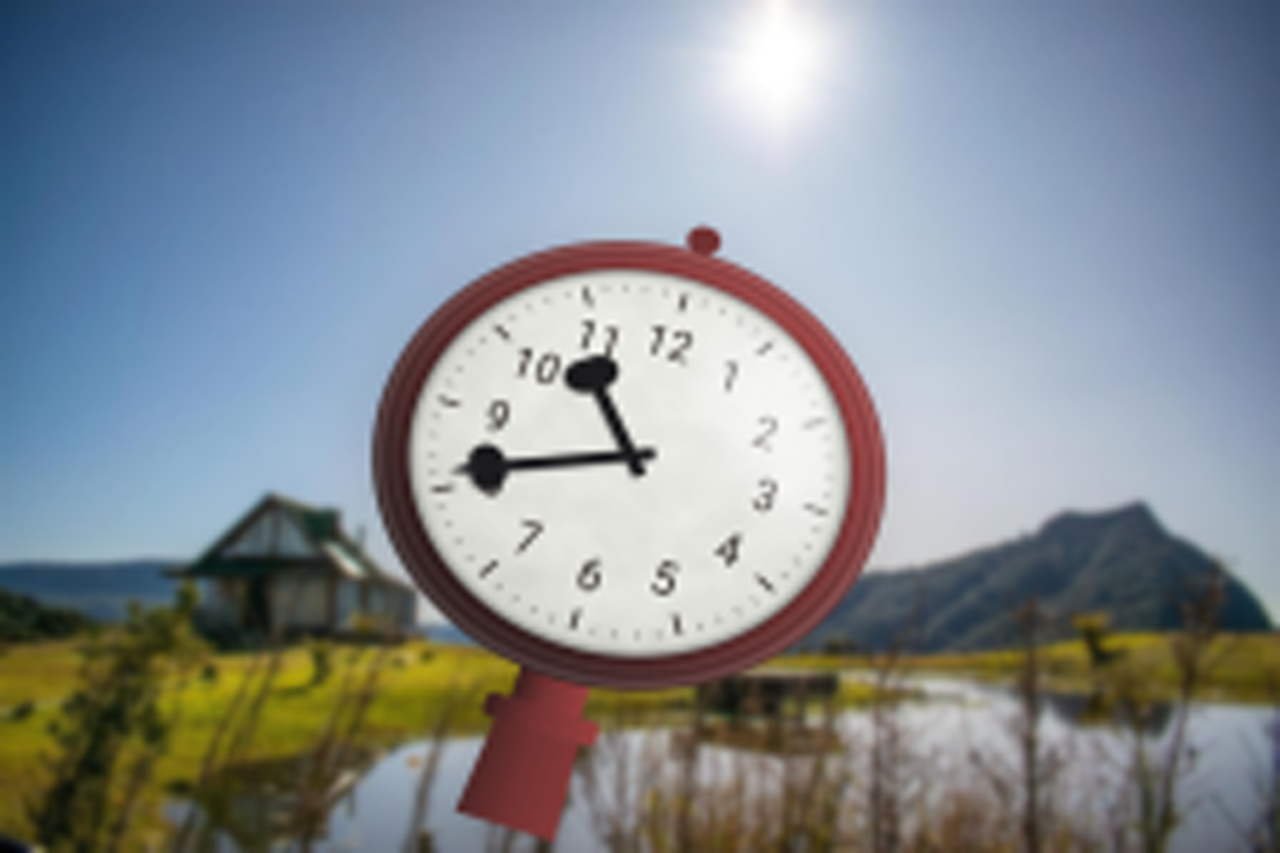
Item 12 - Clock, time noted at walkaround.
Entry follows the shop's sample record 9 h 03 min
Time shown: 10 h 41 min
